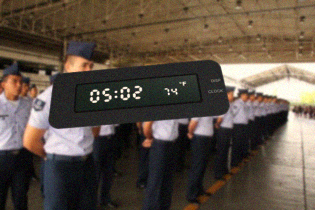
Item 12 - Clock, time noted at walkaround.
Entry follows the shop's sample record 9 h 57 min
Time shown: 5 h 02 min
